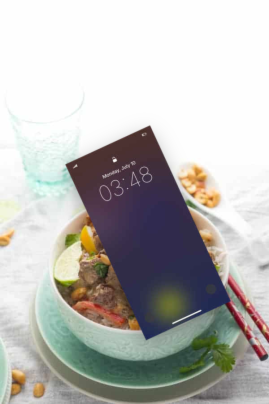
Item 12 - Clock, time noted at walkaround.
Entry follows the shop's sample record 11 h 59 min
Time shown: 3 h 48 min
